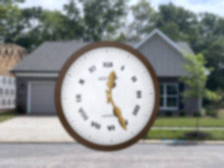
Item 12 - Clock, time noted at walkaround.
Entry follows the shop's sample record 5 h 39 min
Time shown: 12 h 26 min
